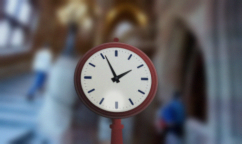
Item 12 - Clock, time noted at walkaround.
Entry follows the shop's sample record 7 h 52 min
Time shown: 1 h 56 min
